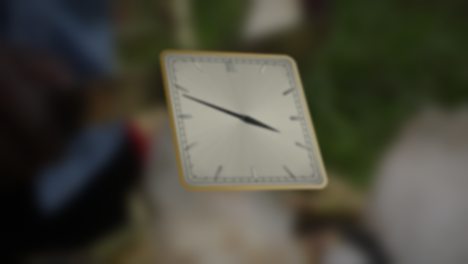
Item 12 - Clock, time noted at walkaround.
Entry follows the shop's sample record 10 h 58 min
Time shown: 3 h 49 min
